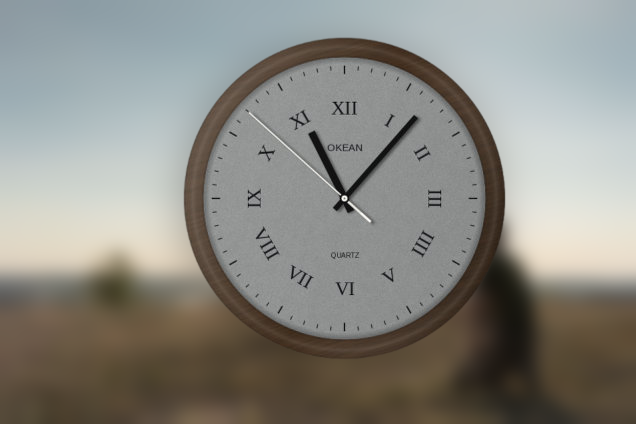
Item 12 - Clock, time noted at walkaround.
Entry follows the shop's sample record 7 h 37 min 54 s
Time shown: 11 h 06 min 52 s
